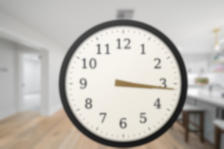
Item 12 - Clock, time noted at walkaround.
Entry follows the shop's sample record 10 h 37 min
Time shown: 3 h 16 min
